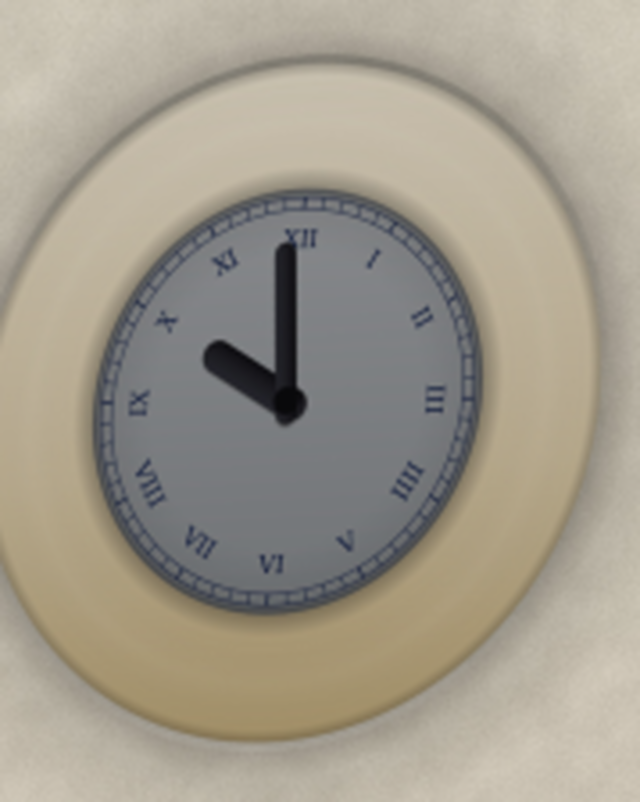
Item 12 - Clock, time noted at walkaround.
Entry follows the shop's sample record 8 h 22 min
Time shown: 9 h 59 min
